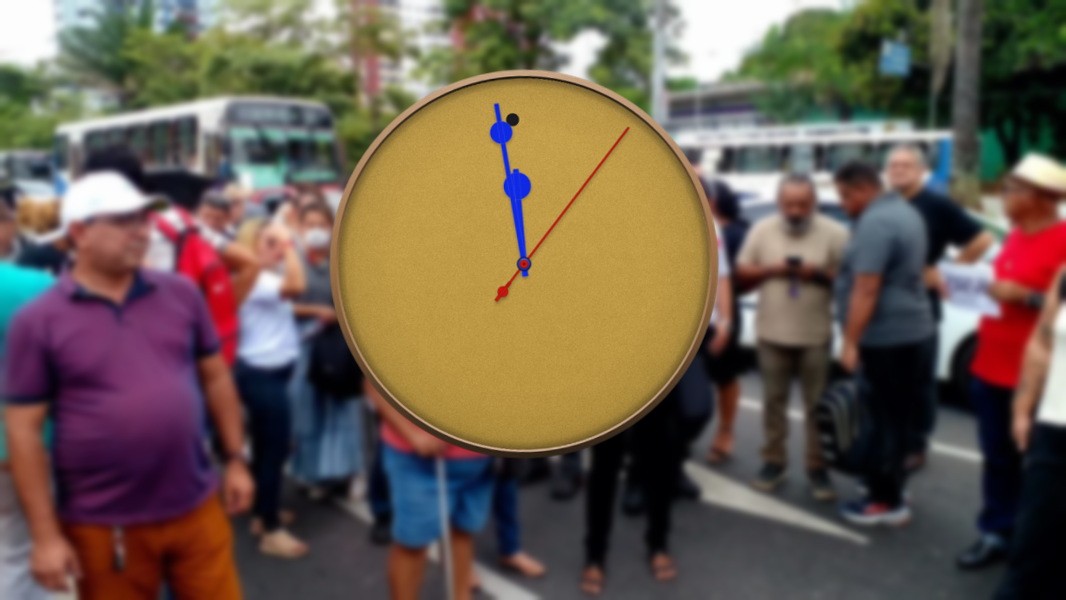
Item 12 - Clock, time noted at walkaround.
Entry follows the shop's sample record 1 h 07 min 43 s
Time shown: 11 h 59 min 07 s
